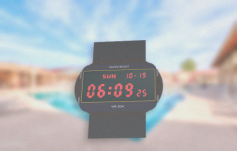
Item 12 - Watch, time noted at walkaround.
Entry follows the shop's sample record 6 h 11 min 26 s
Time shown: 6 h 09 min 25 s
